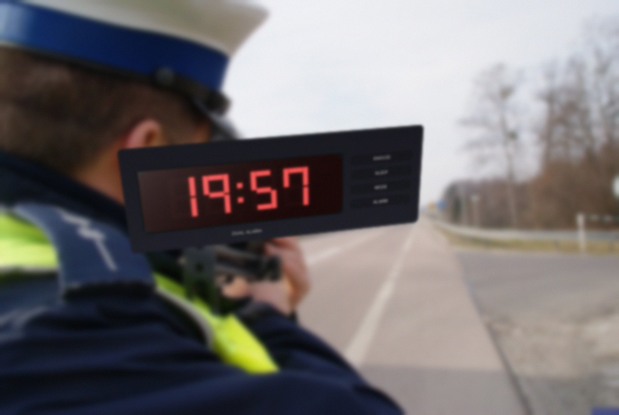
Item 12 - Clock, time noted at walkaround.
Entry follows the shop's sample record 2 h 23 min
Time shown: 19 h 57 min
